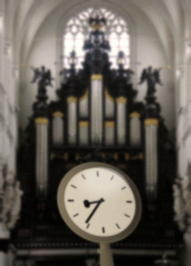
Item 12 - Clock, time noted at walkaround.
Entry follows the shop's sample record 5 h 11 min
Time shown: 8 h 36 min
